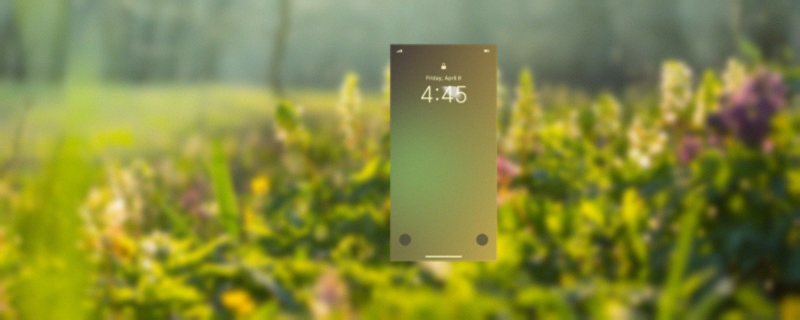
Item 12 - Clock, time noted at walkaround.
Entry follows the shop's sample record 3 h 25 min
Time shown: 4 h 45 min
